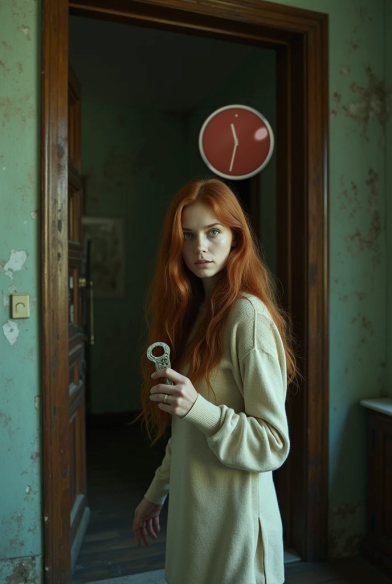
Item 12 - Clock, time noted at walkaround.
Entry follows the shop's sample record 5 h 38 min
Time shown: 11 h 32 min
